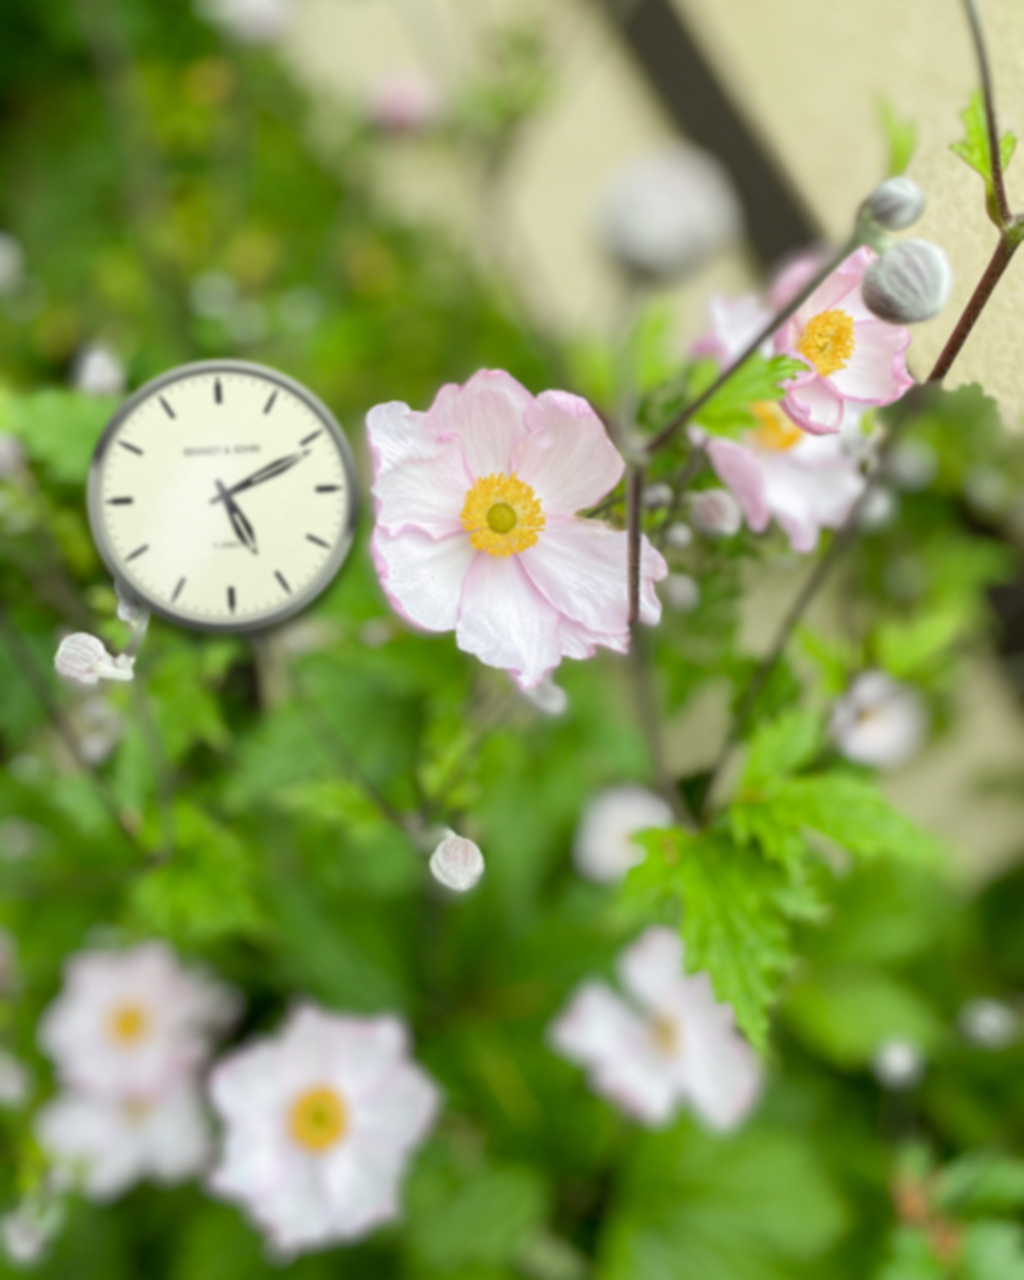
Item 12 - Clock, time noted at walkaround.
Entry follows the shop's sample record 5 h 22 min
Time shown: 5 h 11 min
